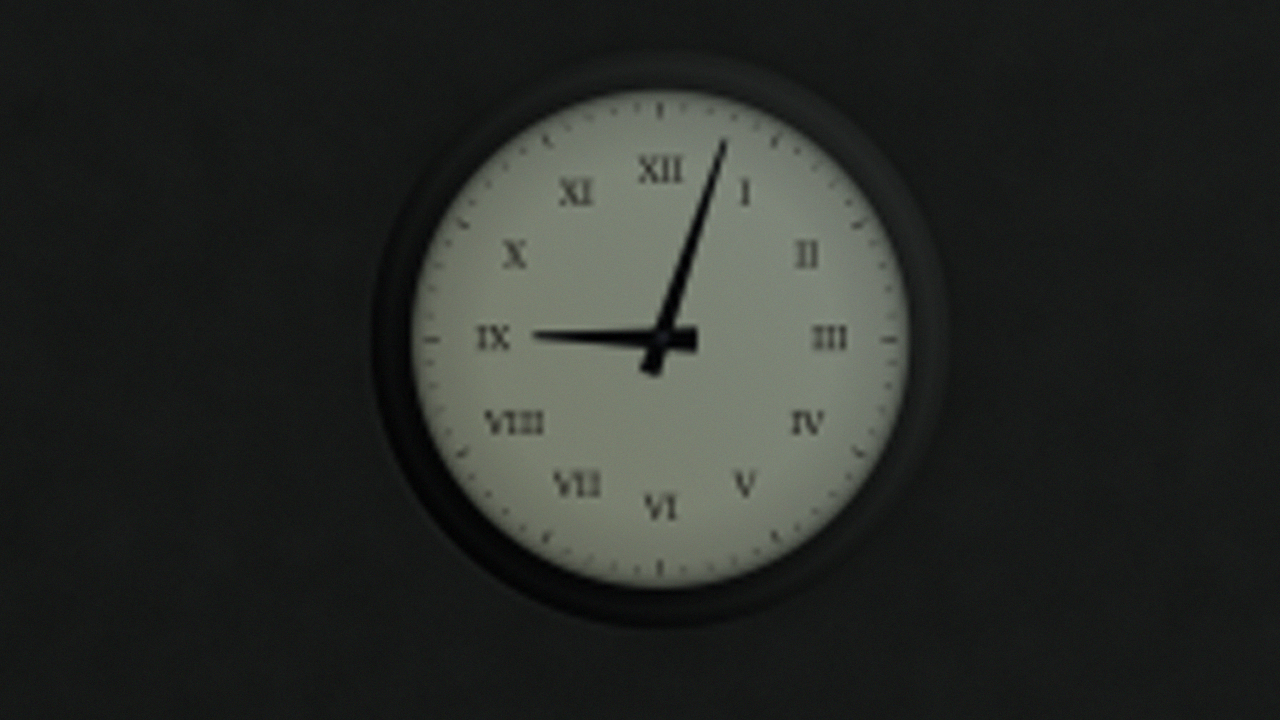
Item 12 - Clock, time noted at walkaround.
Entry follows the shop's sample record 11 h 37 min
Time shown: 9 h 03 min
